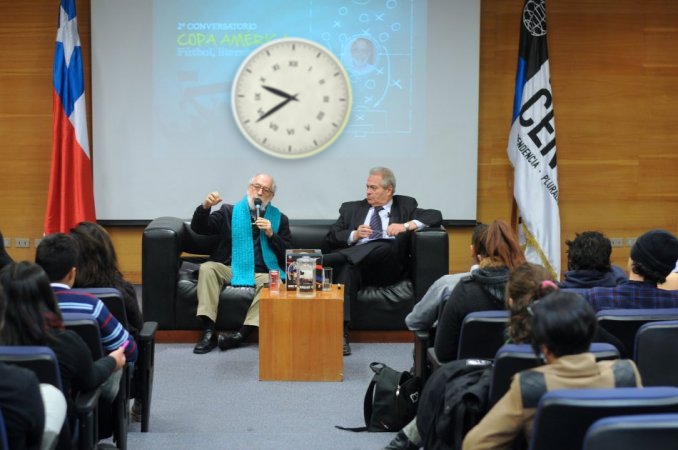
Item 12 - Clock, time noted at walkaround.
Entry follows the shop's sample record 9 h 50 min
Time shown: 9 h 39 min
